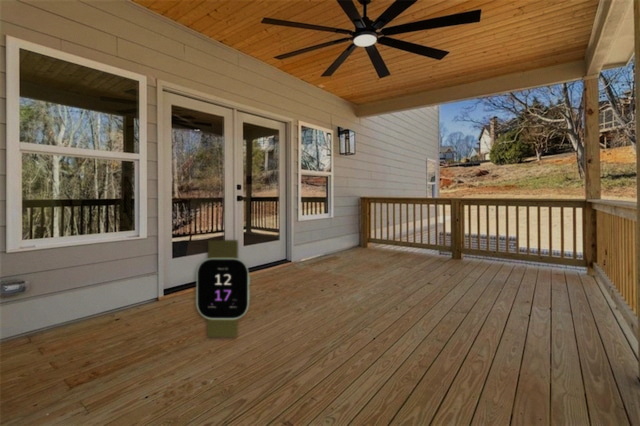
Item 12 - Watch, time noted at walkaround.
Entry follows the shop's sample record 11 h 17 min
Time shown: 12 h 17 min
